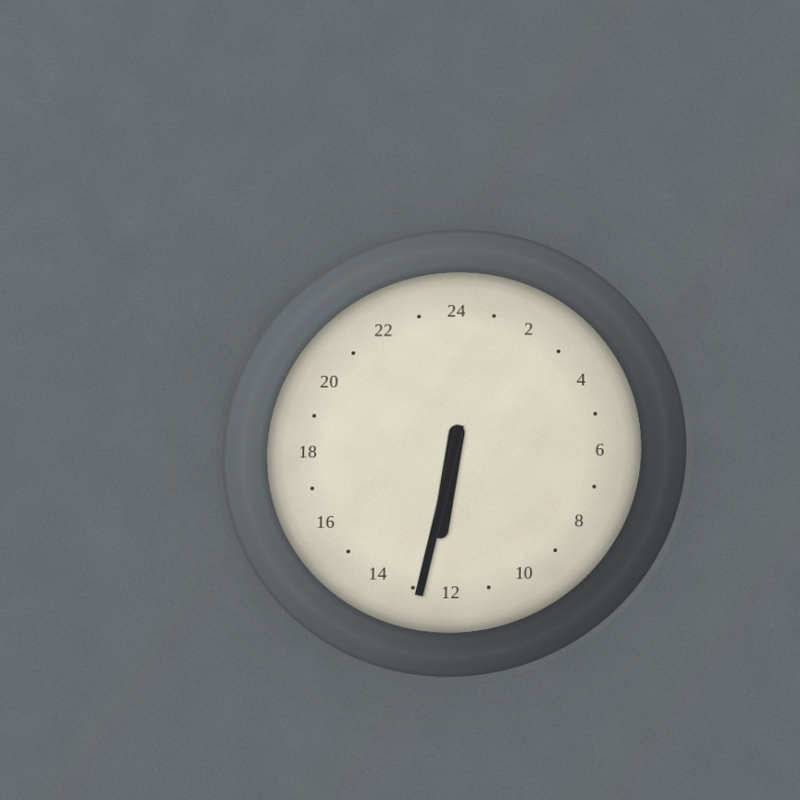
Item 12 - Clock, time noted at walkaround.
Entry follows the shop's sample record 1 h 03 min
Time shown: 12 h 32 min
